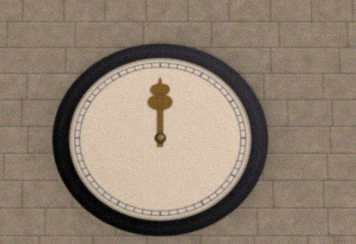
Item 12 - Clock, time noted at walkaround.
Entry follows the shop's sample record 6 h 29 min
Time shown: 12 h 00 min
